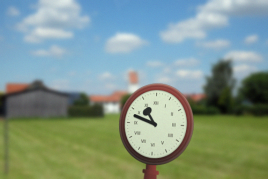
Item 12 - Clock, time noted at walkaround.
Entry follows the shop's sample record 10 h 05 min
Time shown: 10 h 48 min
